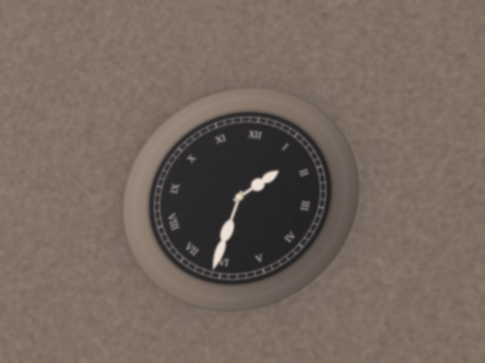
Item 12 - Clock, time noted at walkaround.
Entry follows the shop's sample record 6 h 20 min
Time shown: 1 h 31 min
